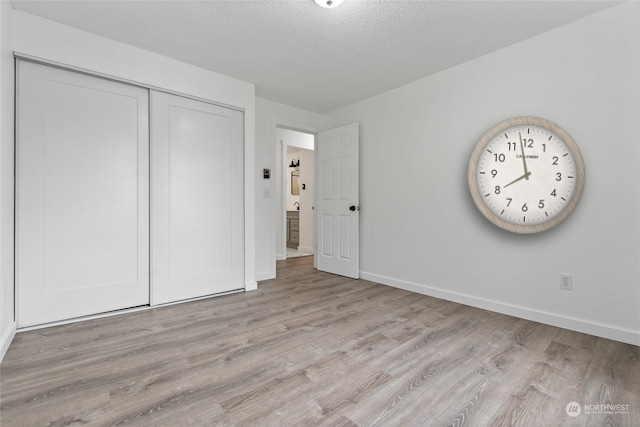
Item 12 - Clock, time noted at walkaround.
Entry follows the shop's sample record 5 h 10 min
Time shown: 7 h 58 min
